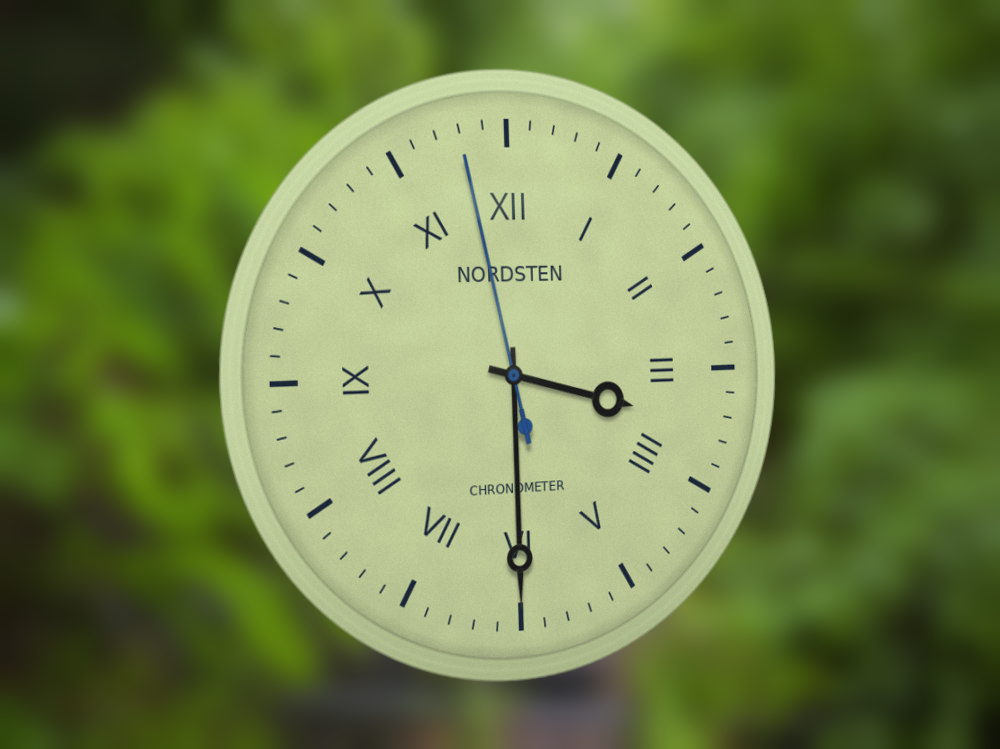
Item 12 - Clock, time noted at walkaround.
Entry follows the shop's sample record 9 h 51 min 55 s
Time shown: 3 h 29 min 58 s
